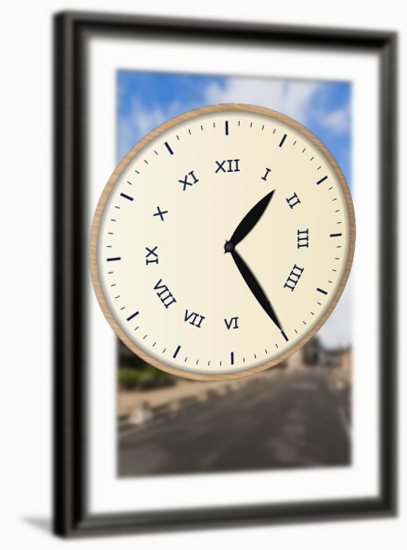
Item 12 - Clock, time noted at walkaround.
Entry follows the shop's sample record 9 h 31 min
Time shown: 1 h 25 min
